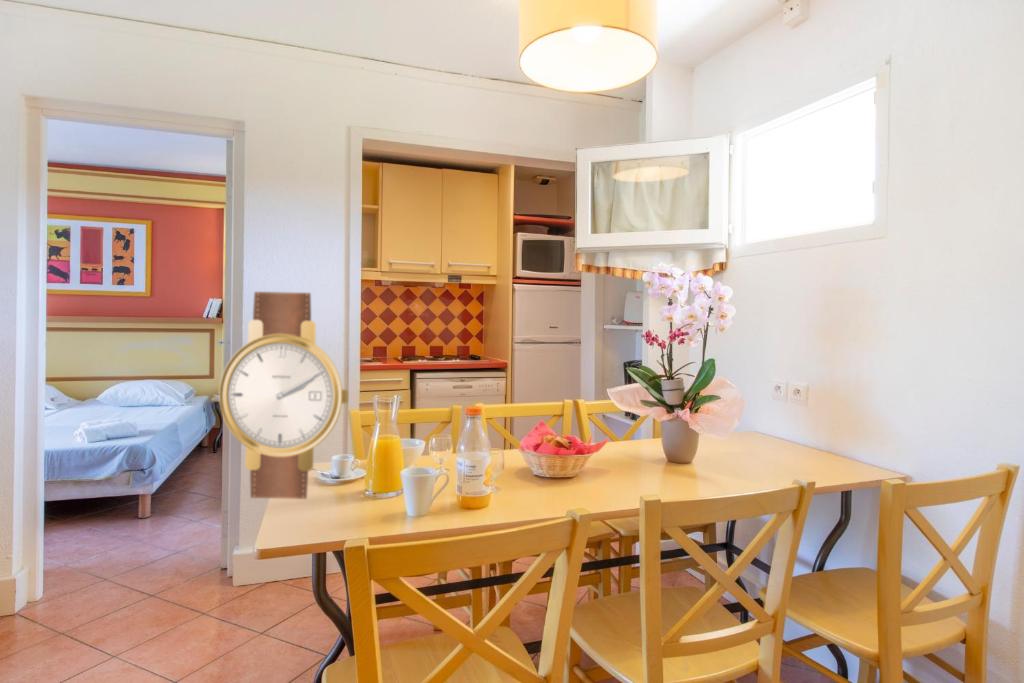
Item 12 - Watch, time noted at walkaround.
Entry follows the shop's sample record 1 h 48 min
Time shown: 2 h 10 min
